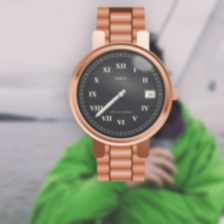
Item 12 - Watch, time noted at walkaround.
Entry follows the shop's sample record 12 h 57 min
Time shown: 7 h 38 min
